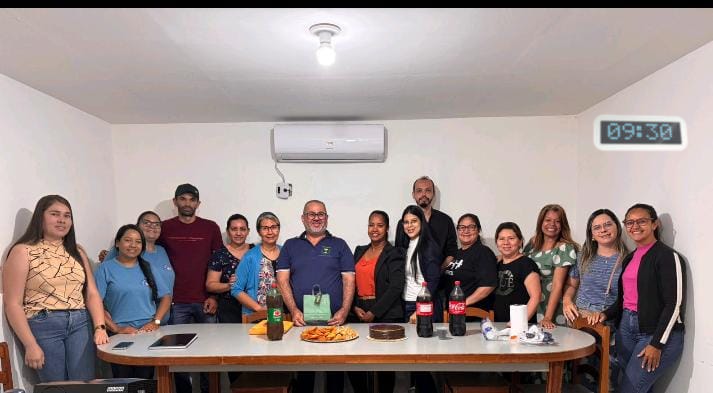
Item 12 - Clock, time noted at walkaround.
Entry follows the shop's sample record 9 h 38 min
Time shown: 9 h 30 min
